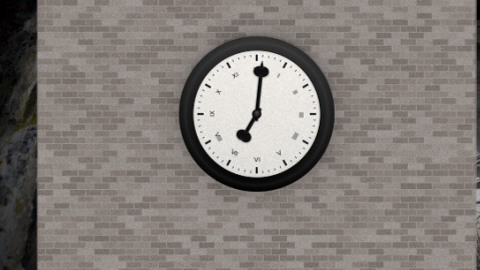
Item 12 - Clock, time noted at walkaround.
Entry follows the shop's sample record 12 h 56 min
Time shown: 7 h 01 min
